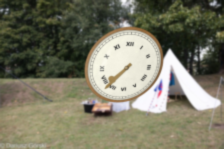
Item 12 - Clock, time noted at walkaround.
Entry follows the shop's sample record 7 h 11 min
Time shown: 7 h 37 min
